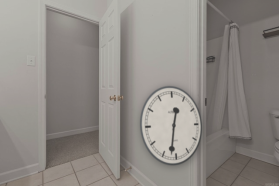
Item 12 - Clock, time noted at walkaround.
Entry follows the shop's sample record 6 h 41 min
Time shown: 12 h 32 min
